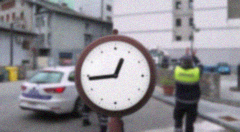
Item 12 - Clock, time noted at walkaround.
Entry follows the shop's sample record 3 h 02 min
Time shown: 12 h 44 min
